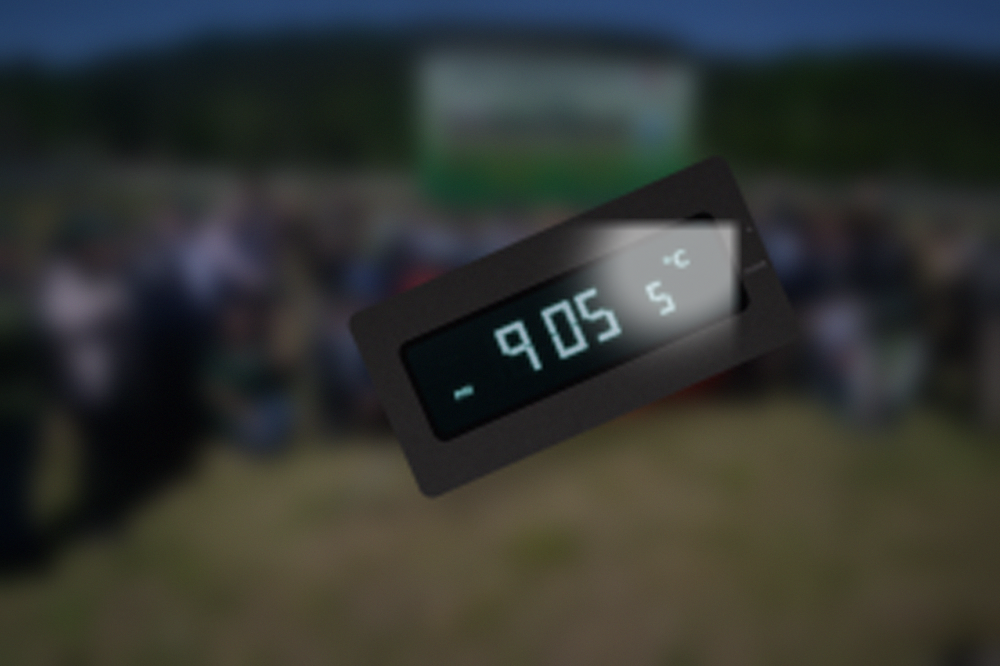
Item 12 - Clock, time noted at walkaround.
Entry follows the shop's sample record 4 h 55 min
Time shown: 9 h 05 min
